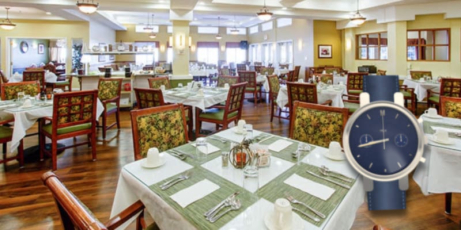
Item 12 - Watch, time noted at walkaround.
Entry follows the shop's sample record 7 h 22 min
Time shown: 8 h 43 min
